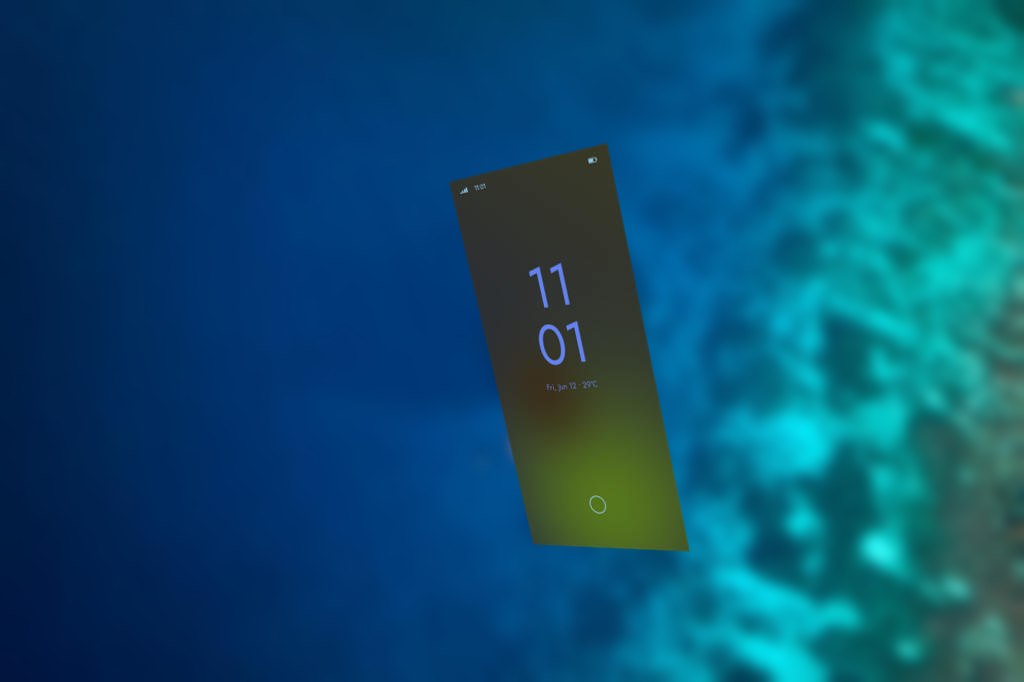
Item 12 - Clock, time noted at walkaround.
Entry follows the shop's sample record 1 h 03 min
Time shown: 11 h 01 min
